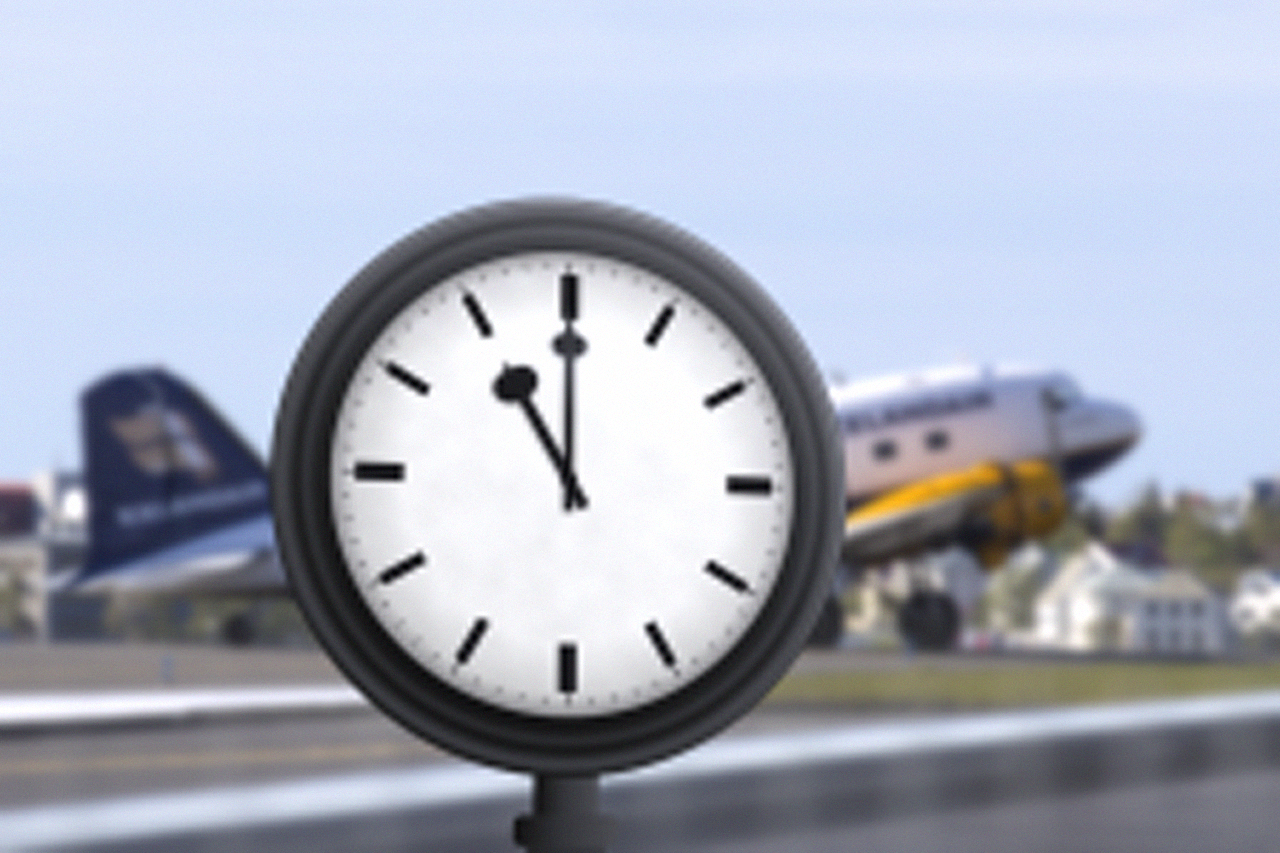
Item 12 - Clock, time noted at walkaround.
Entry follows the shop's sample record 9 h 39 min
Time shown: 11 h 00 min
